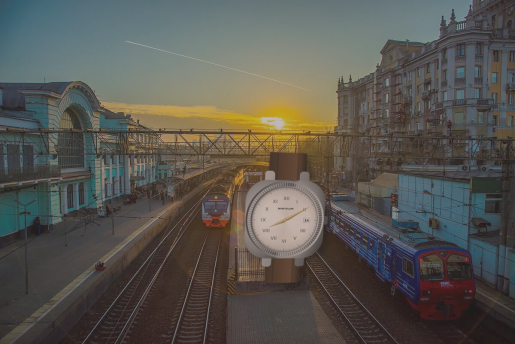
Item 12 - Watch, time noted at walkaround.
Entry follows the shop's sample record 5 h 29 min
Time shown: 8 h 10 min
